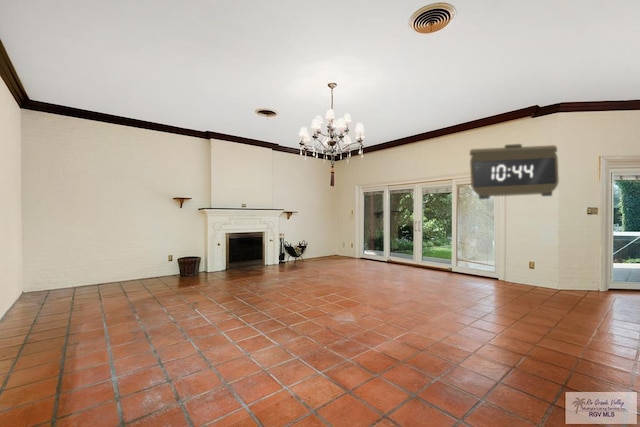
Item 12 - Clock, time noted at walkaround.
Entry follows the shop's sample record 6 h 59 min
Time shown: 10 h 44 min
